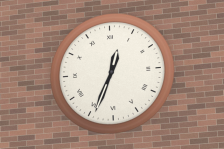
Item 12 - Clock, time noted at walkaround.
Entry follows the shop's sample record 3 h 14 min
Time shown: 12 h 34 min
